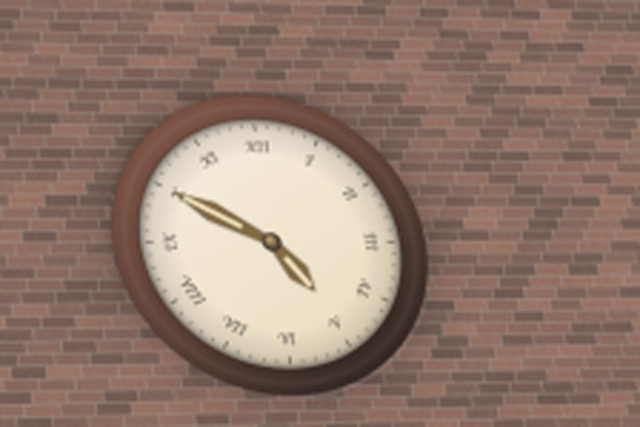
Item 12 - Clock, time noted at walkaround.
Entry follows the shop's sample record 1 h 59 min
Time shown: 4 h 50 min
